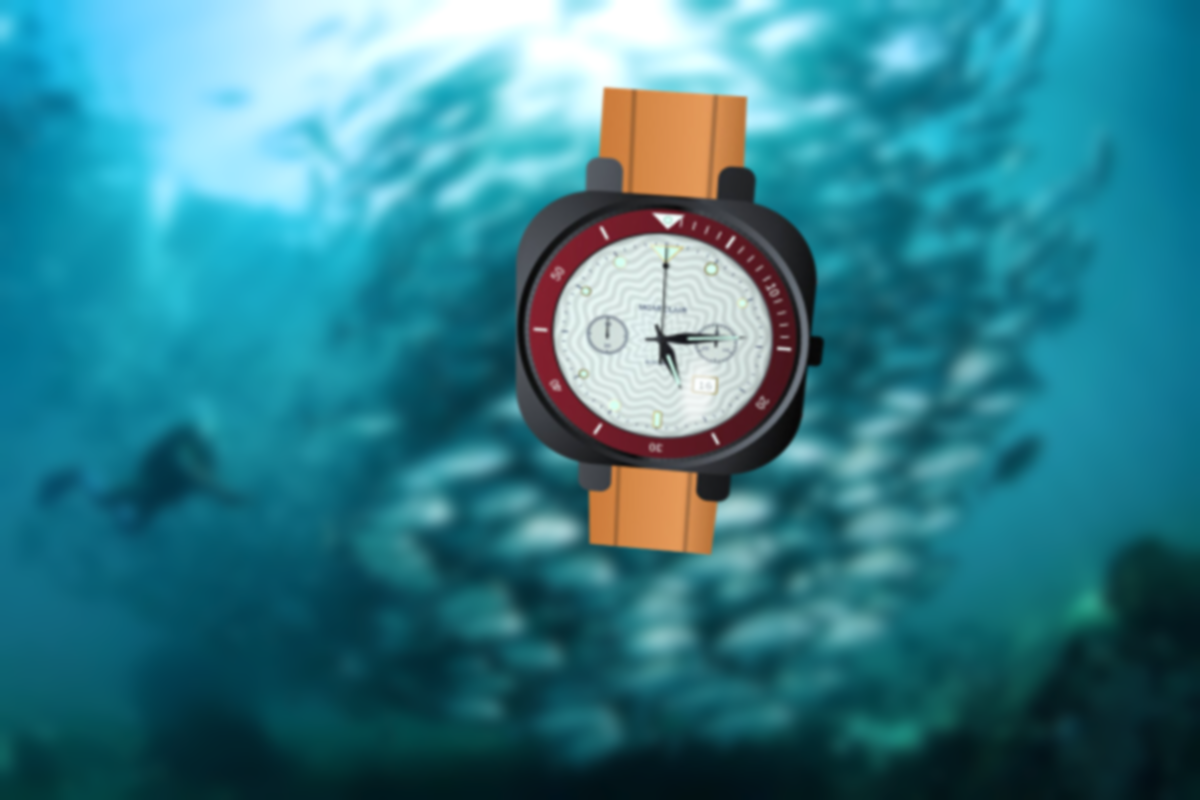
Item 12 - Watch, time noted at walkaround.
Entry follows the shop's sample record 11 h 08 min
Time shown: 5 h 14 min
